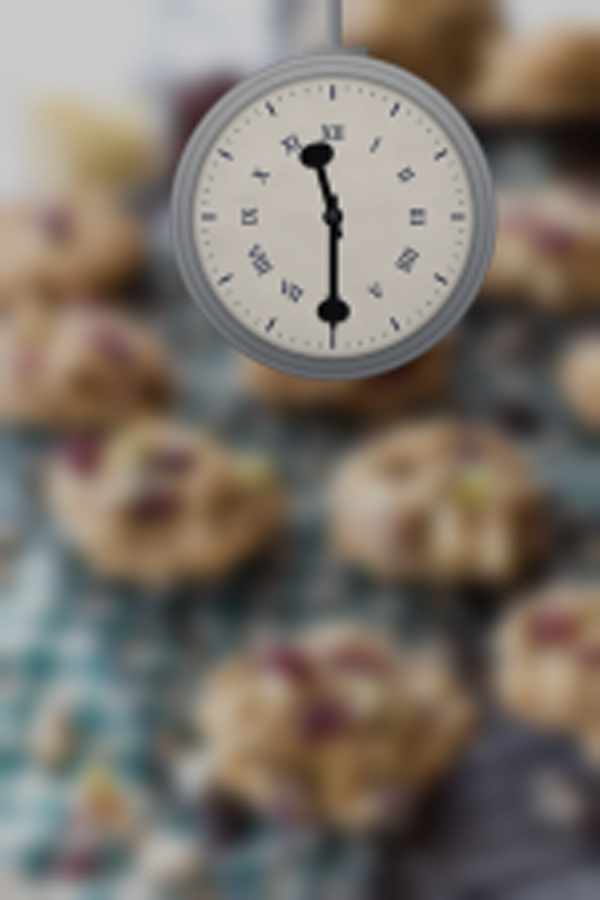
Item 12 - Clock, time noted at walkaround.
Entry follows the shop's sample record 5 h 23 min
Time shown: 11 h 30 min
